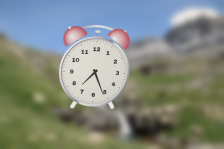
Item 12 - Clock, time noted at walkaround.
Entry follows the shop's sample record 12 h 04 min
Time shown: 7 h 26 min
